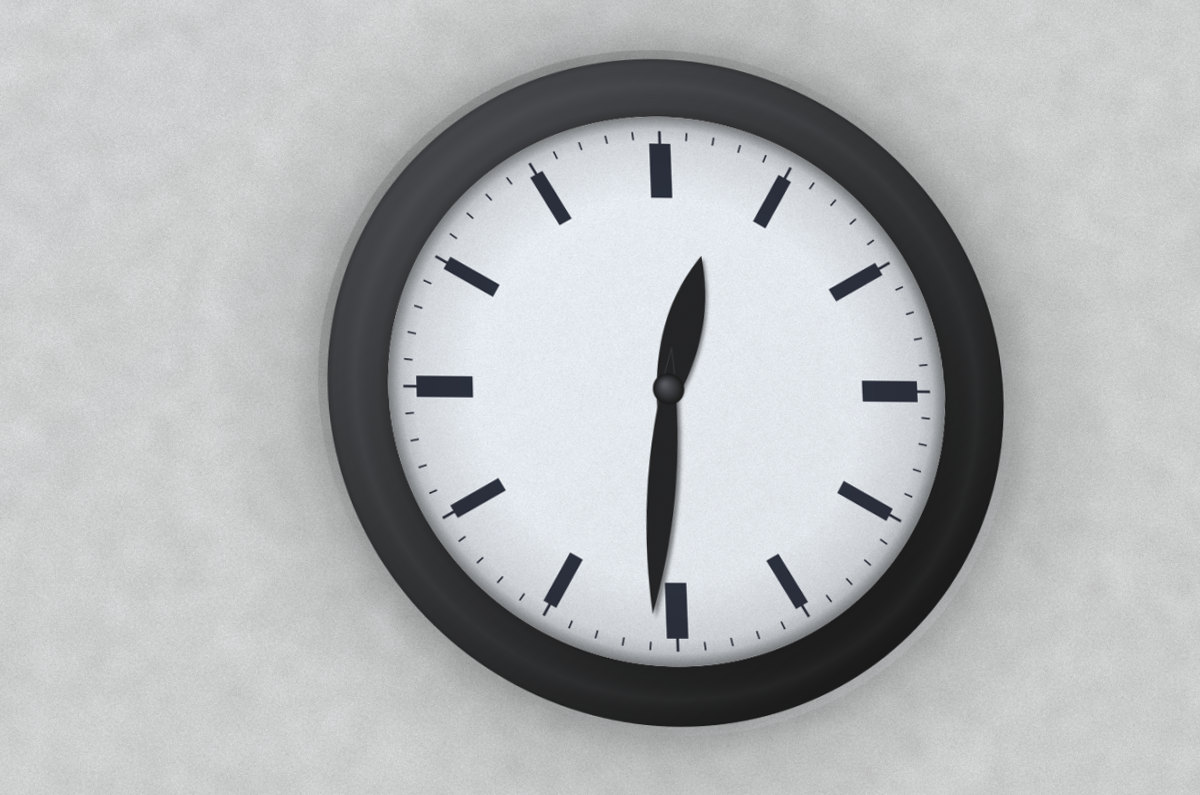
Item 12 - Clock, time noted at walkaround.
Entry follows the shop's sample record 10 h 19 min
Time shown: 12 h 31 min
